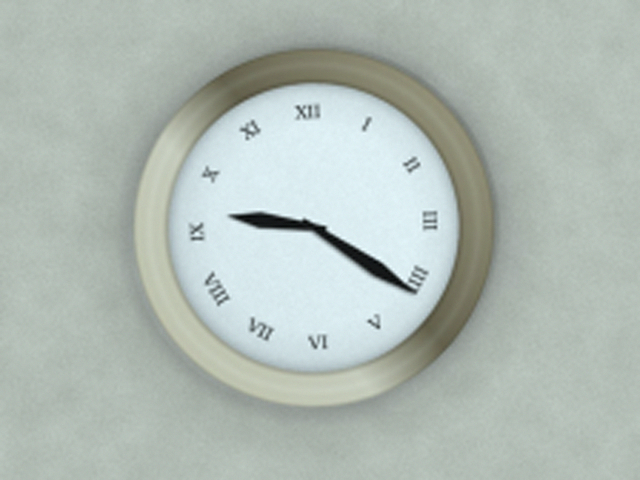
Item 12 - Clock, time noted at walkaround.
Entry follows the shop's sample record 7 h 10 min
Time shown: 9 h 21 min
